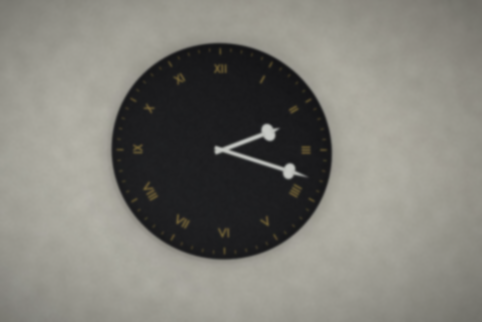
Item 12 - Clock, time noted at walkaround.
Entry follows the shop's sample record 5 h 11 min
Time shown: 2 h 18 min
